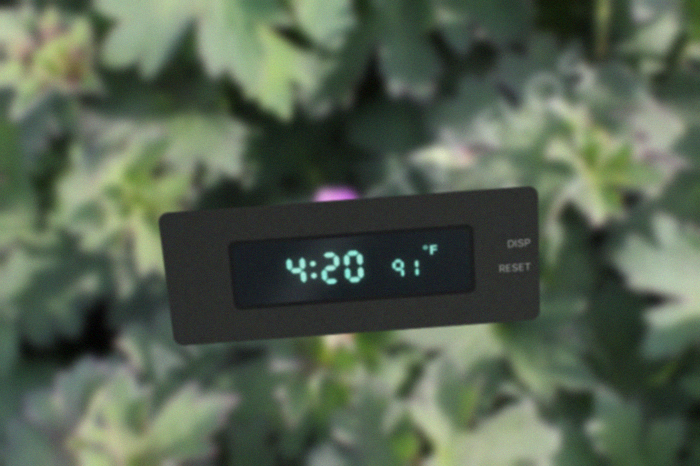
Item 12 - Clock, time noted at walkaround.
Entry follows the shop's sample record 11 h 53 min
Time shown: 4 h 20 min
